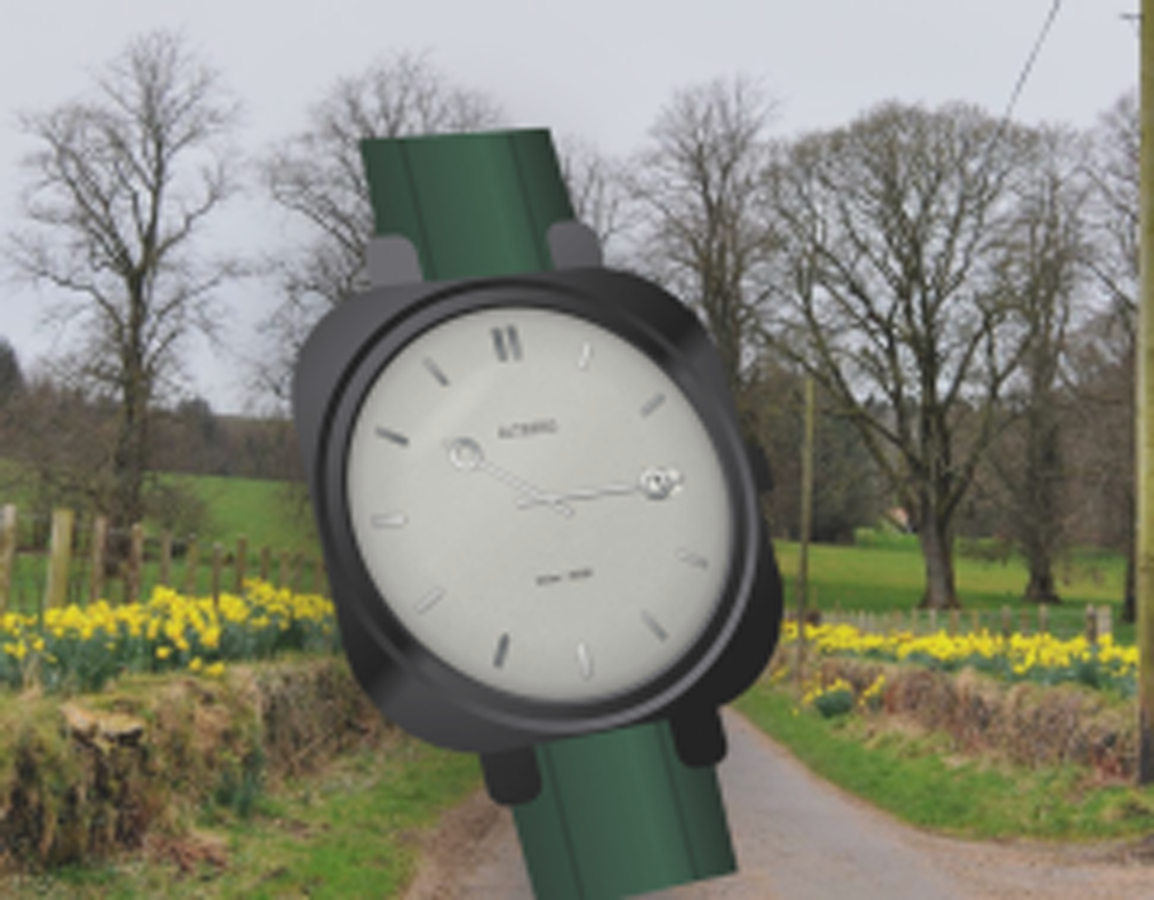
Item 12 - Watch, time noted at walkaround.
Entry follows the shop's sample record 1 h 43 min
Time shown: 10 h 15 min
